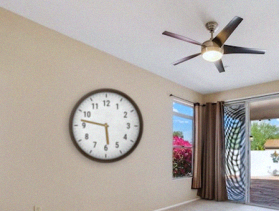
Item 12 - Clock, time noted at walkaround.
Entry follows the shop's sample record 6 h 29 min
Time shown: 5 h 47 min
